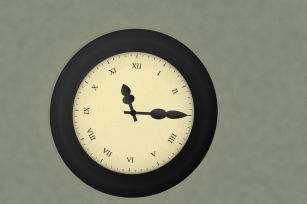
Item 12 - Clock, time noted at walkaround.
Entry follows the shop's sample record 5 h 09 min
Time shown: 11 h 15 min
